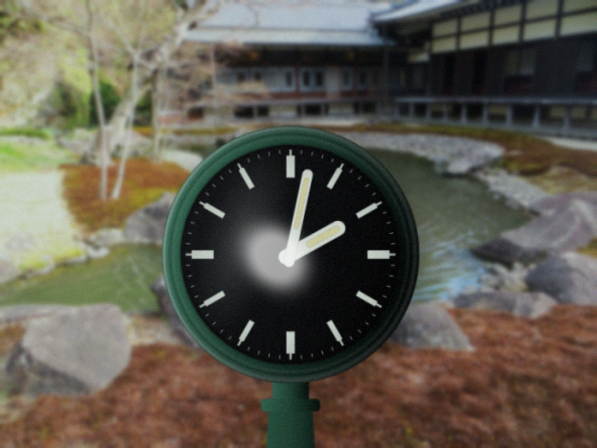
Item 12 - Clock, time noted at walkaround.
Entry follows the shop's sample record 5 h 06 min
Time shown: 2 h 02 min
